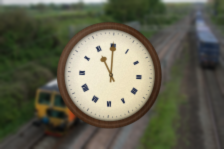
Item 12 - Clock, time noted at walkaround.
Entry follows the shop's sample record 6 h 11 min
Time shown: 11 h 00 min
